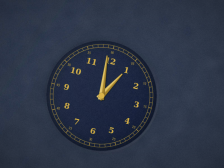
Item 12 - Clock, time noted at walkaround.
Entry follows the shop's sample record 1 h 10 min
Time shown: 12 h 59 min
